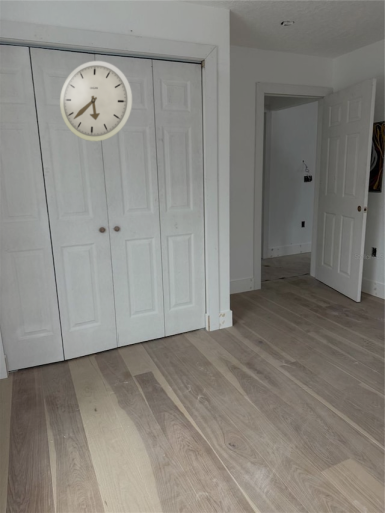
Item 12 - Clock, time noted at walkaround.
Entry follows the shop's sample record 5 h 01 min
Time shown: 5 h 38 min
